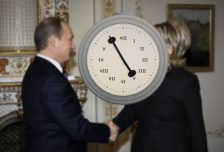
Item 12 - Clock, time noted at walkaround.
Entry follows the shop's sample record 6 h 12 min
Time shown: 4 h 55 min
